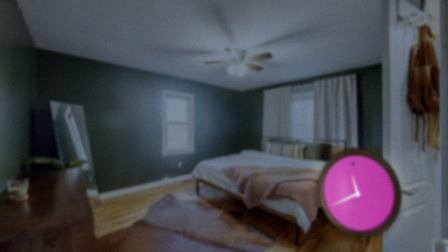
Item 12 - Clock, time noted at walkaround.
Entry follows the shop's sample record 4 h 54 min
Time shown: 11 h 42 min
